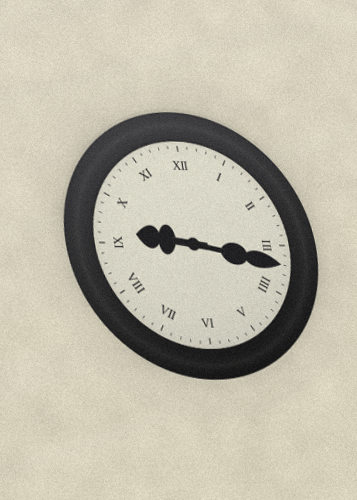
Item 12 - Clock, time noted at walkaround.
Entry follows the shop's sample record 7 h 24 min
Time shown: 9 h 17 min
